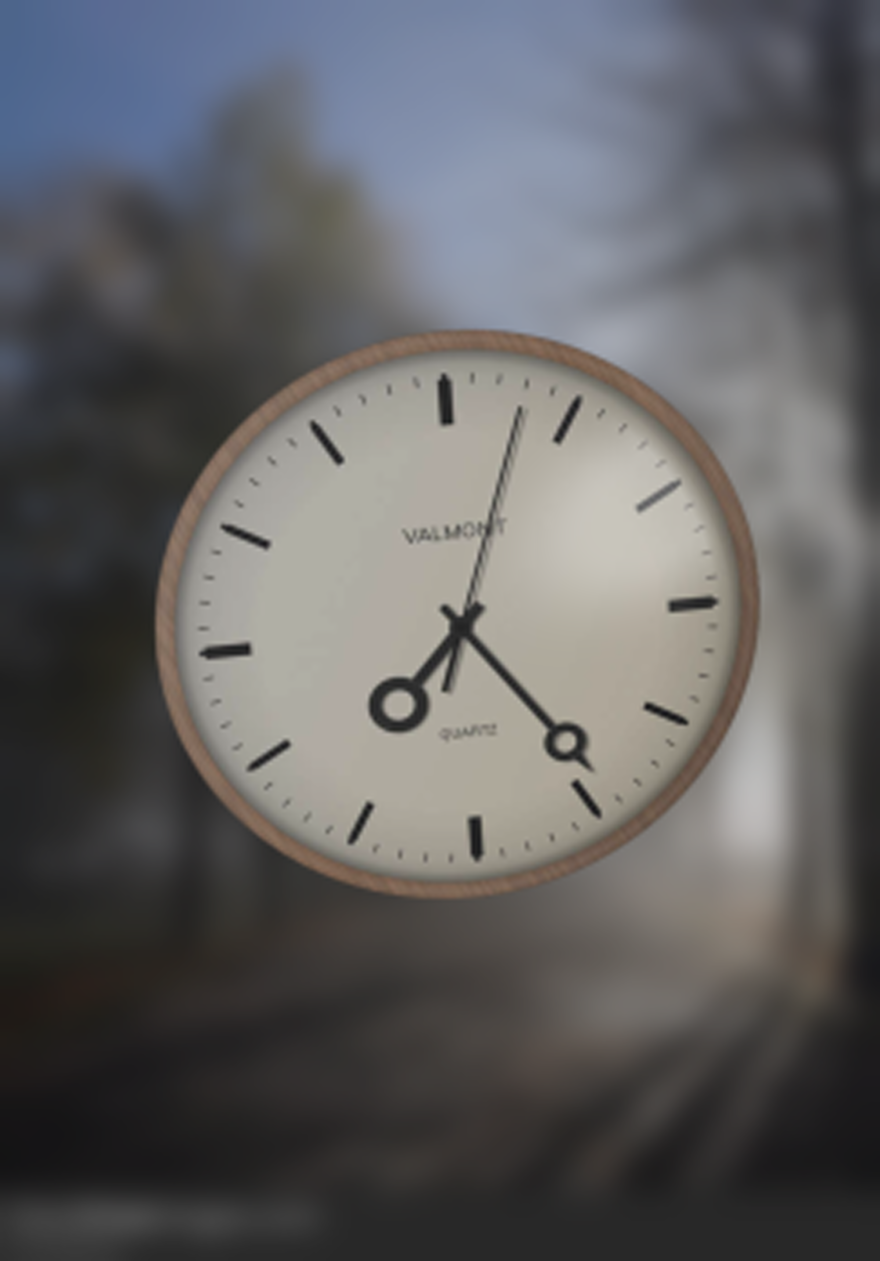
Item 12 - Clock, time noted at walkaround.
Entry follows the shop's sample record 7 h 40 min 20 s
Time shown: 7 h 24 min 03 s
